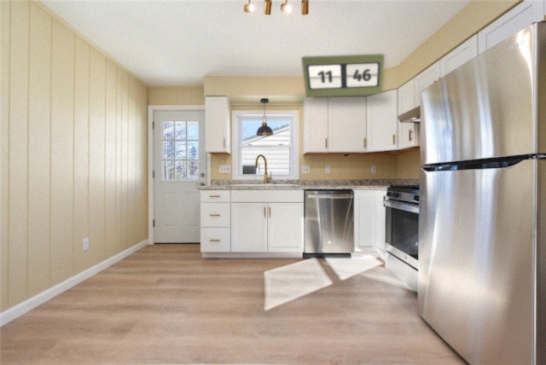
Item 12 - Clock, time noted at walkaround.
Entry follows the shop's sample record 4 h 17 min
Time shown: 11 h 46 min
